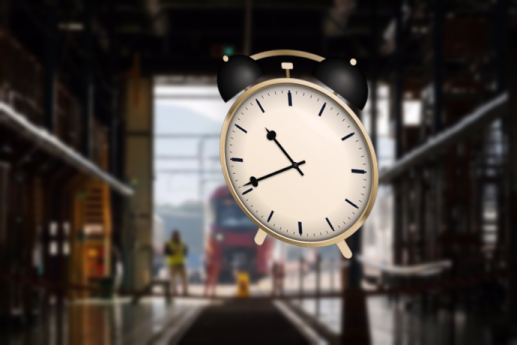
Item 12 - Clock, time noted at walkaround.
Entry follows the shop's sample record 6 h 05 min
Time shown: 10 h 41 min
